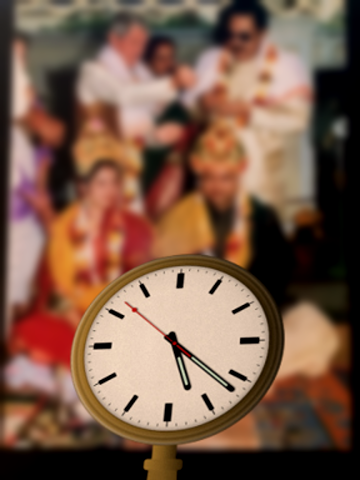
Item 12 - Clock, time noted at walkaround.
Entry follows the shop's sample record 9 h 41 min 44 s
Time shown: 5 h 21 min 52 s
